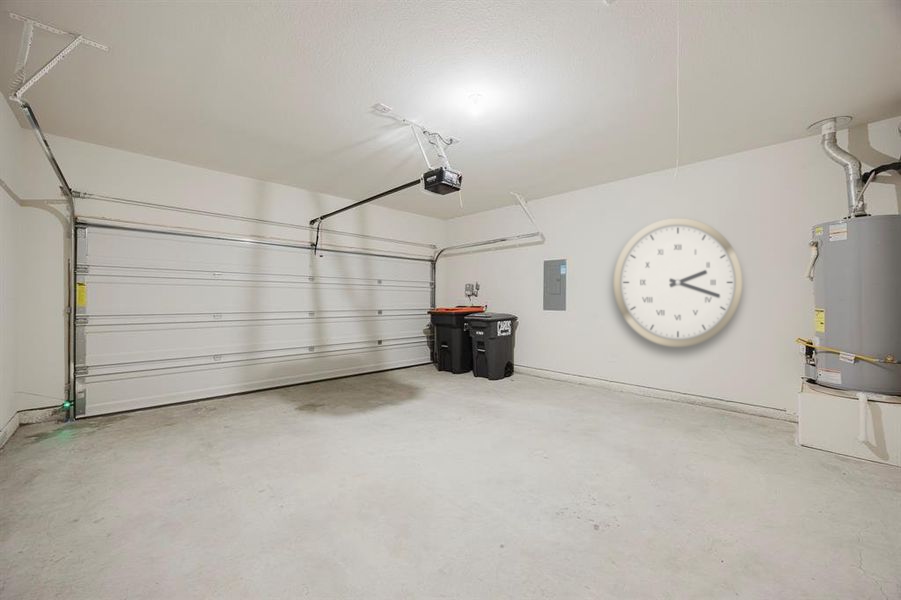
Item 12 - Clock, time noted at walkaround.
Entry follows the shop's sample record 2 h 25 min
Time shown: 2 h 18 min
